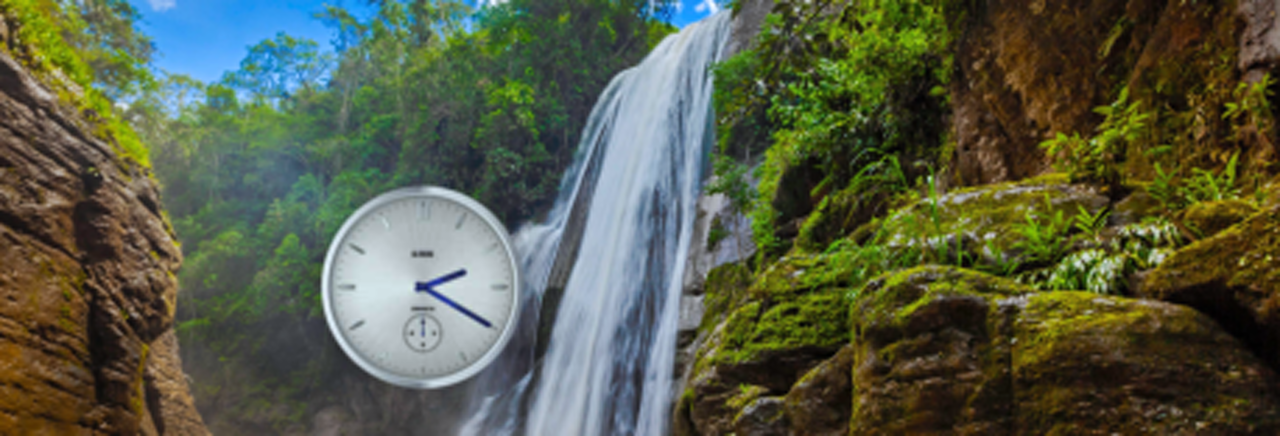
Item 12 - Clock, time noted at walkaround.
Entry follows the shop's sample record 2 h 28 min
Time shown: 2 h 20 min
